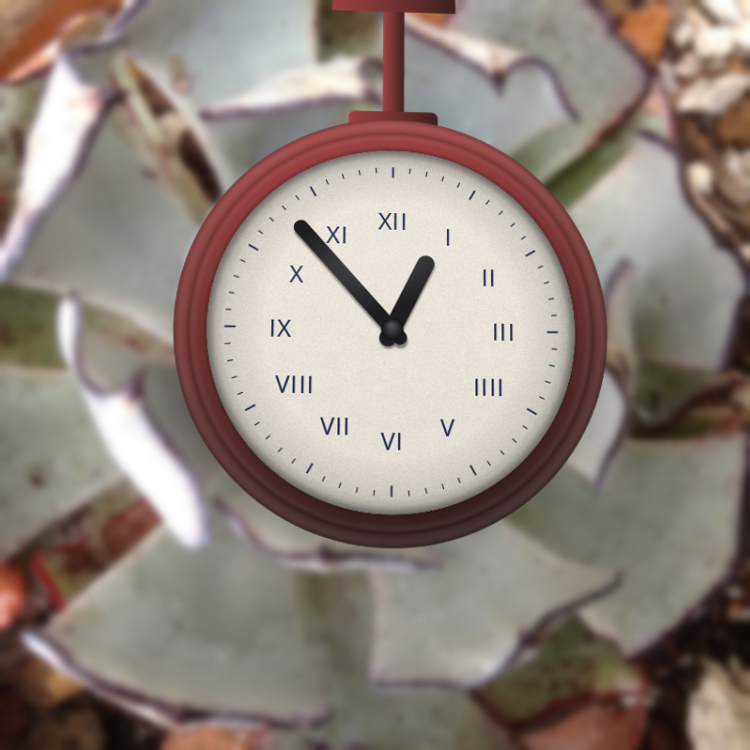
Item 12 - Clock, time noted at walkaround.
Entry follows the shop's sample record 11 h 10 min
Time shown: 12 h 53 min
